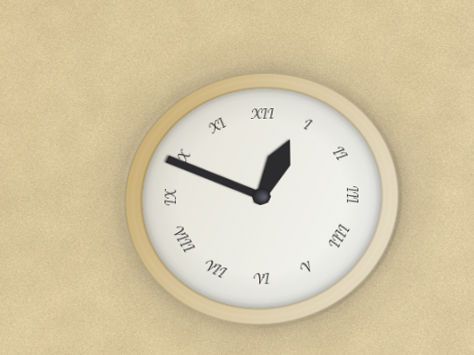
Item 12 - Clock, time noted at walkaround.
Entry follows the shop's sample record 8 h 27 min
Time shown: 12 h 49 min
